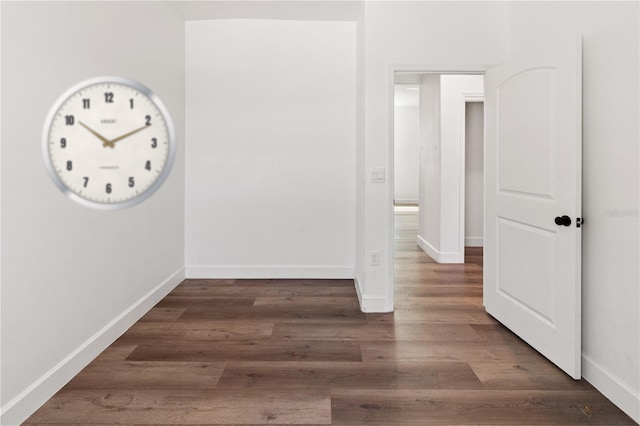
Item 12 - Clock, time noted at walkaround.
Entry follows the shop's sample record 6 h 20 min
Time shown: 10 h 11 min
